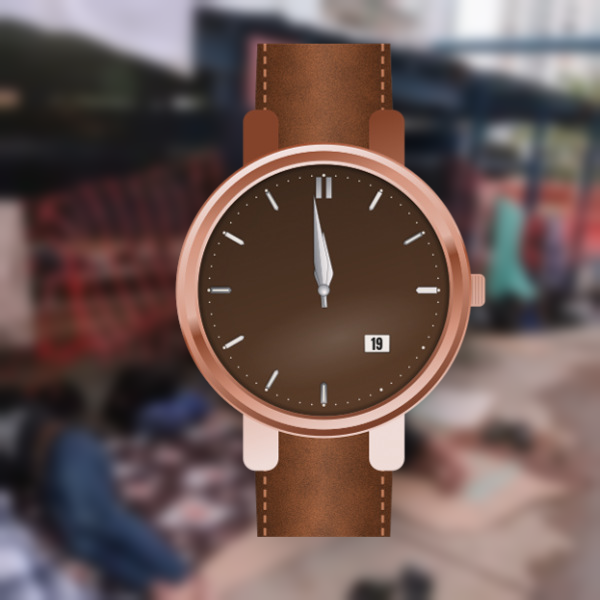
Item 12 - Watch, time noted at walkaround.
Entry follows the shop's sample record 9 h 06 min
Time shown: 11 h 59 min
